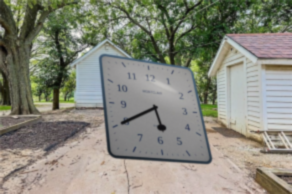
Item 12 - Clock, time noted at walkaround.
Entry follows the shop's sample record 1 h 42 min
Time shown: 5 h 40 min
